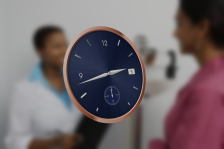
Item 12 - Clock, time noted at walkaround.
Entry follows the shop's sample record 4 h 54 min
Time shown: 2 h 43 min
